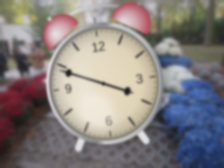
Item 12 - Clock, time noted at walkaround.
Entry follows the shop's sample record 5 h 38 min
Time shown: 3 h 49 min
